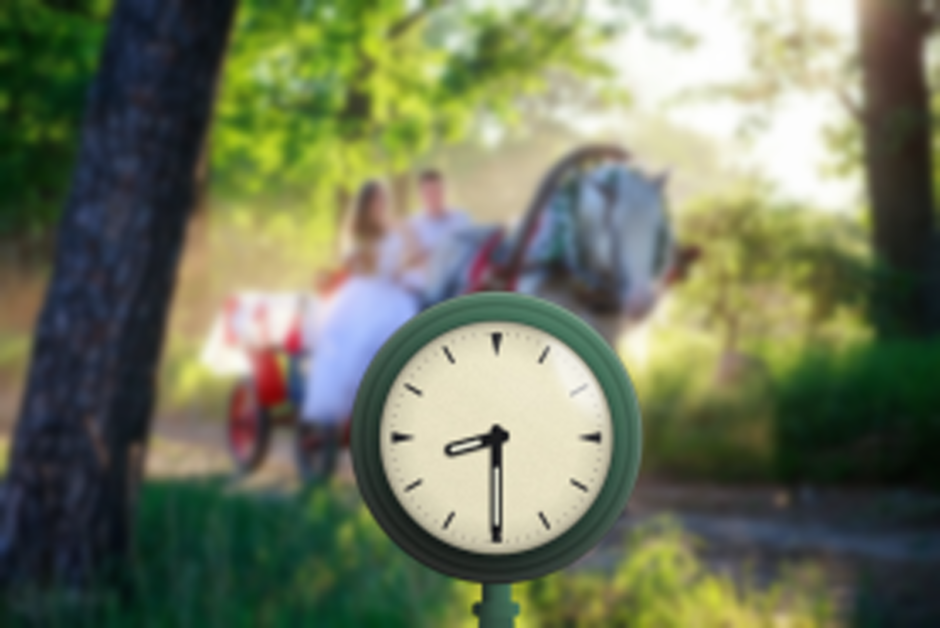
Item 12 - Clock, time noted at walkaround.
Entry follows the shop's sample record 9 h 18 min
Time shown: 8 h 30 min
